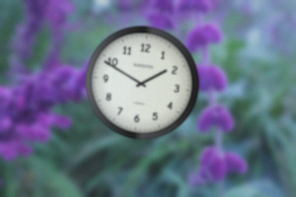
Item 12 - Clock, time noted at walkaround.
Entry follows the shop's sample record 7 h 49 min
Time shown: 1 h 49 min
